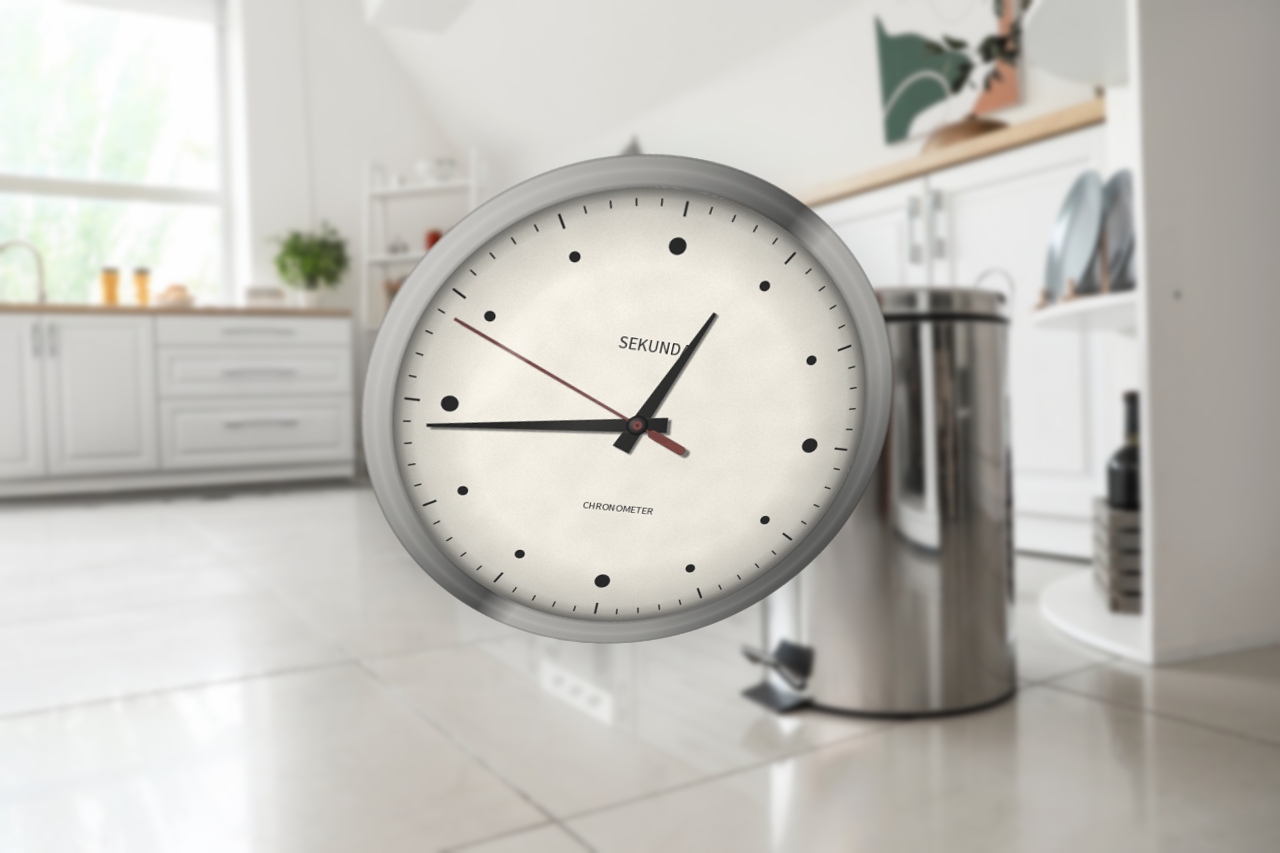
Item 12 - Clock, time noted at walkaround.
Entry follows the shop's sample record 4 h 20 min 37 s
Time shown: 12 h 43 min 49 s
